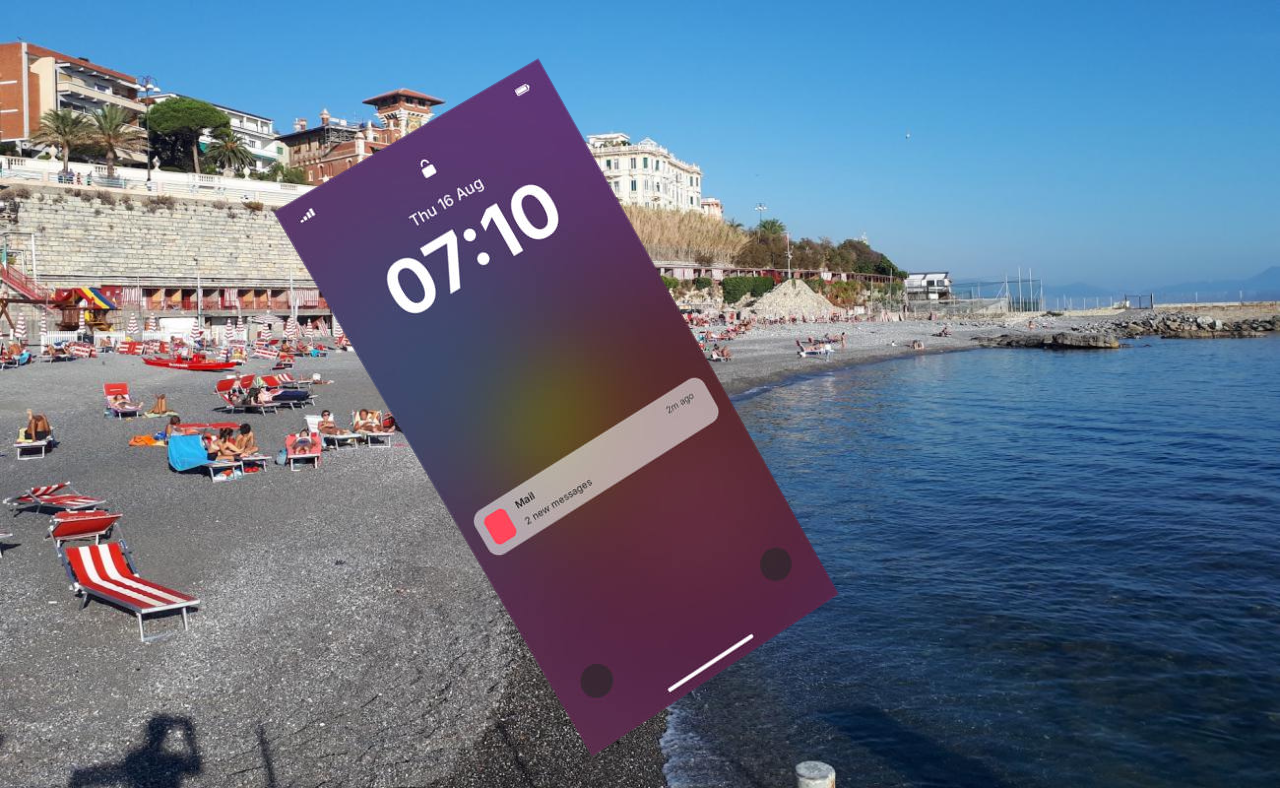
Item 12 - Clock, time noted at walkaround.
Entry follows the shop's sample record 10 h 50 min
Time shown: 7 h 10 min
